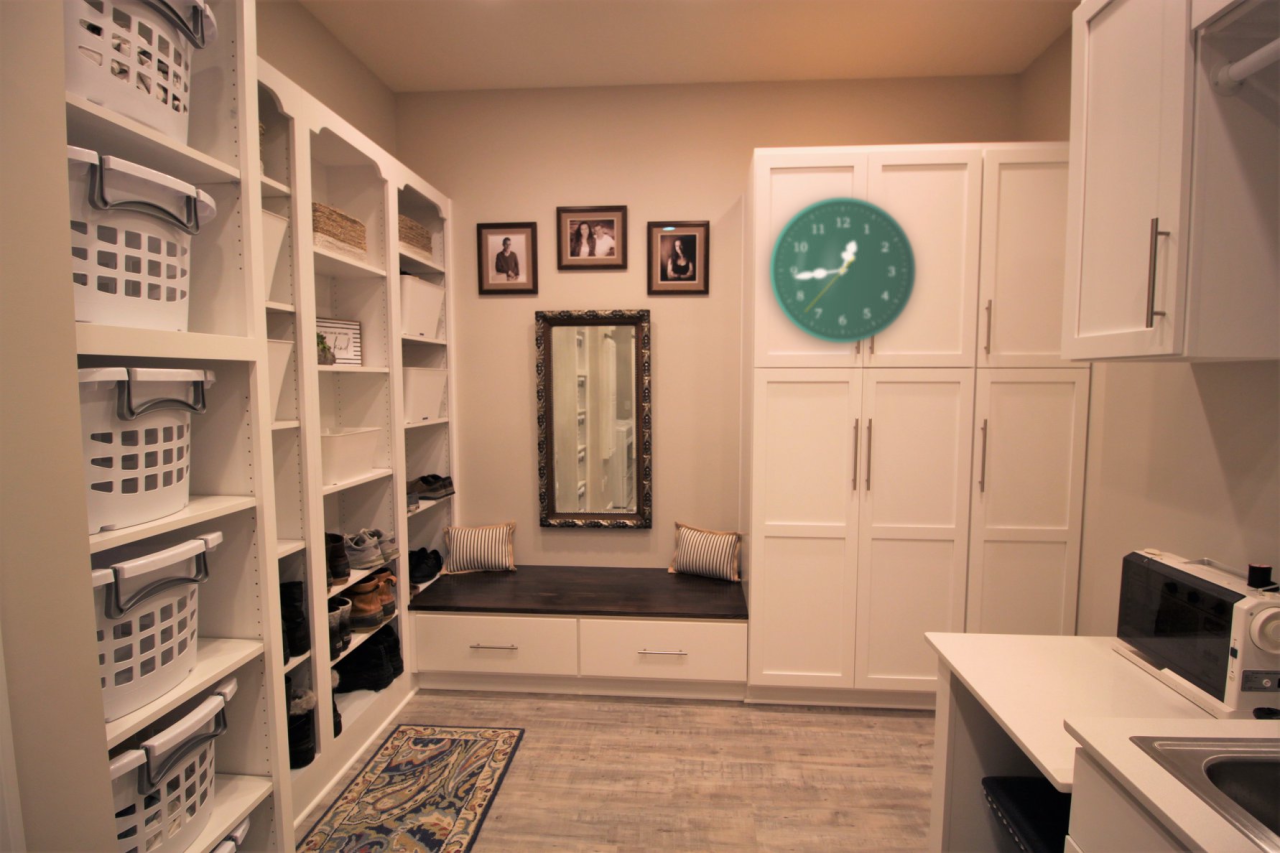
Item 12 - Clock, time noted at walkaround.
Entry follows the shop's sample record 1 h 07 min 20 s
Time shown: 12 h 43 min 37 s
